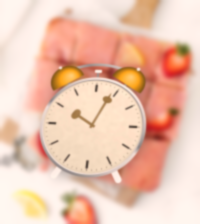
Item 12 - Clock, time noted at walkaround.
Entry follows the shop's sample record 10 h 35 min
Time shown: 10 h 04 min
